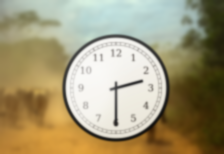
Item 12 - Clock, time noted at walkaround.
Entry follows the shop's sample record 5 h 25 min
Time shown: 2 h 30 min
